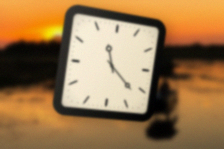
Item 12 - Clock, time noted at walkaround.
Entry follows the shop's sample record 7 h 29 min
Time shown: 11 h 22 min
